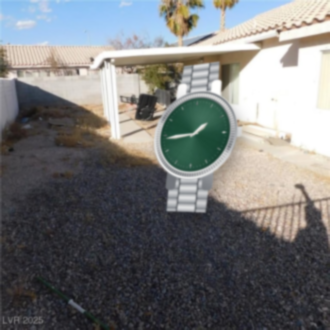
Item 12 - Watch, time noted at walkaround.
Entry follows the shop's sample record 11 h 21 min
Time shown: 1 h 44 min
